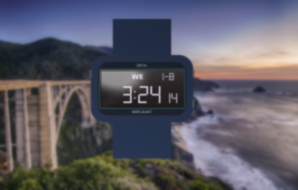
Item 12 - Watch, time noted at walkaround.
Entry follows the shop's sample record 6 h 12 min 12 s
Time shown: 3 h 24 min 14 s
